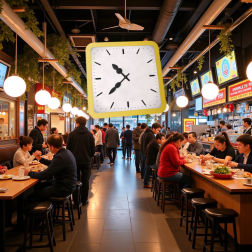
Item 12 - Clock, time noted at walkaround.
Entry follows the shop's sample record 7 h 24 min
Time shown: 10 h 38 min
